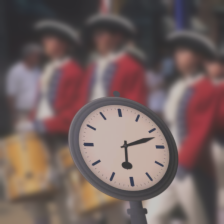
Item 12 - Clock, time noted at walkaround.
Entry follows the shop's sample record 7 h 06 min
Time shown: 6 h 12 min
